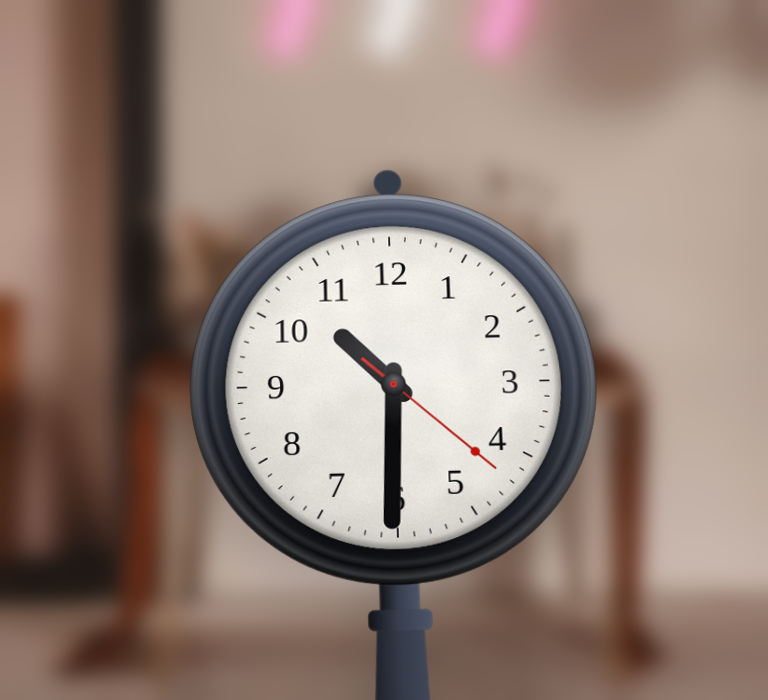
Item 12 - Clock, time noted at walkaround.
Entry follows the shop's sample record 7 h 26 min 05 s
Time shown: 10 h 30 min 22 s
